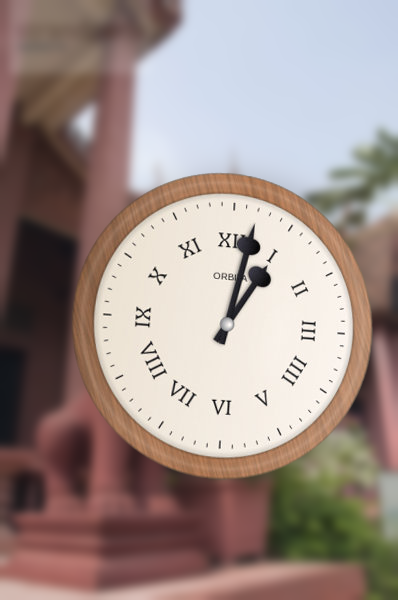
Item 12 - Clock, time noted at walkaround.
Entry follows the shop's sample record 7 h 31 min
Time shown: 1 h 02 min
